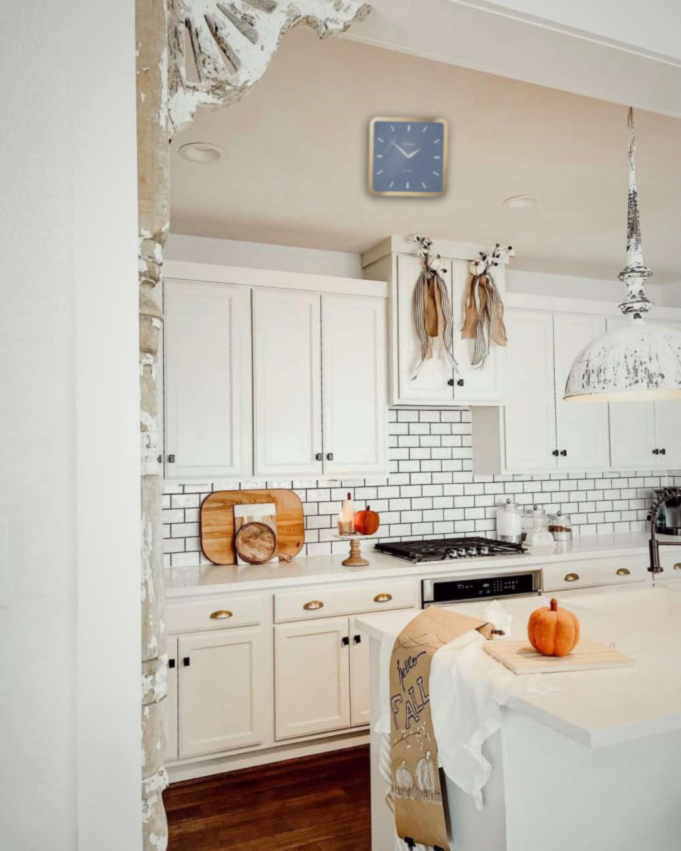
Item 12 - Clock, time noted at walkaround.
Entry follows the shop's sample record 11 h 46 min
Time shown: 1 h 52 min
